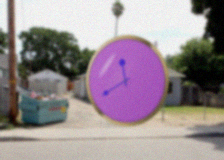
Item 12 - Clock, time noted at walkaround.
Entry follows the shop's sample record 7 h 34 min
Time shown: 11 h 40 min
